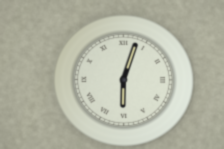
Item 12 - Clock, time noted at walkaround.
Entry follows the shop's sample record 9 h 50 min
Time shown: 6 h 03 min
